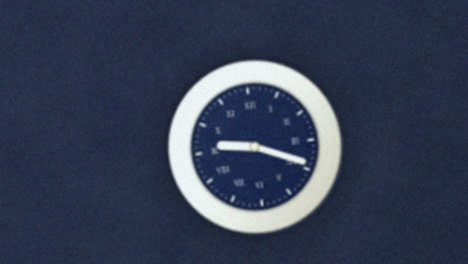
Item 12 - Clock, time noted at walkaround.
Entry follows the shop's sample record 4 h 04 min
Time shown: 9 h 19 min
